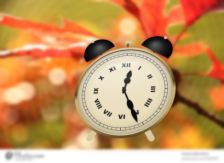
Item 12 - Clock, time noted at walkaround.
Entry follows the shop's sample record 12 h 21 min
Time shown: 12 h 26 min
